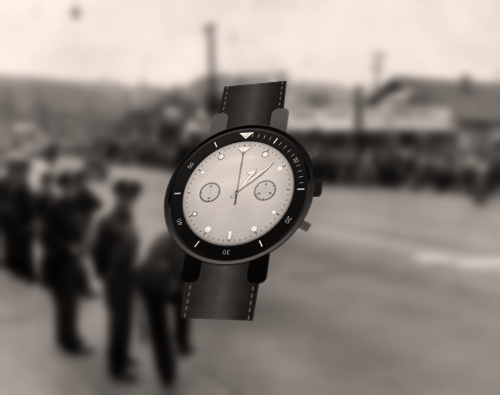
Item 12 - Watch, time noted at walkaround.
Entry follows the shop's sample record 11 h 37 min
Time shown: 1 h 08 min
